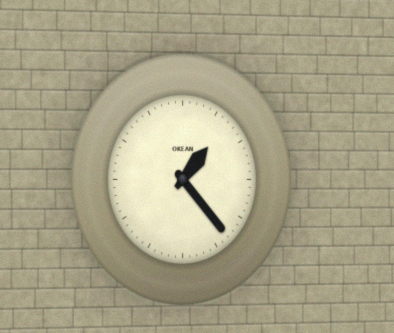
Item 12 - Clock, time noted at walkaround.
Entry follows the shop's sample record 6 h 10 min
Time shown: 1 h 23 min
